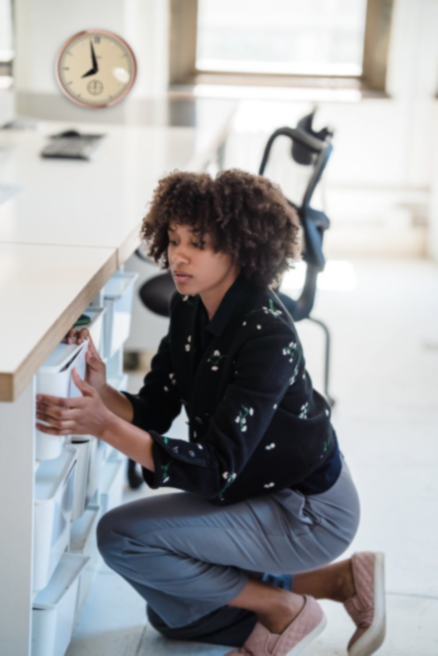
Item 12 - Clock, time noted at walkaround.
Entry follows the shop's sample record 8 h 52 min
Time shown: 7 h 58 min
